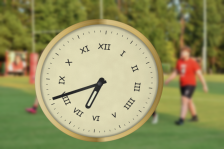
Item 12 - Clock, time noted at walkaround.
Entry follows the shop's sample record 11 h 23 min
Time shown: 6 h 41 min
